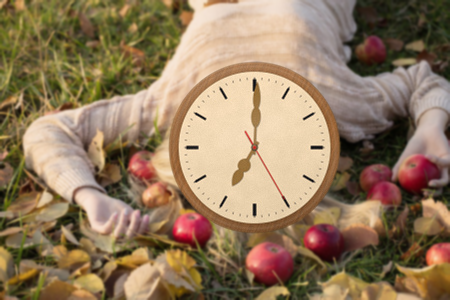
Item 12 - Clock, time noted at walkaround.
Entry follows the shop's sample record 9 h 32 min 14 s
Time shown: 7 h 00 min 25 s
